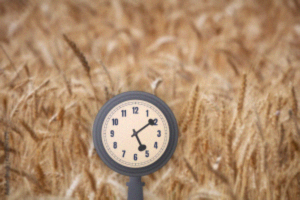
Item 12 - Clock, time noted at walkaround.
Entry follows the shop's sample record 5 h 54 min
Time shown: 5 h 09 min
